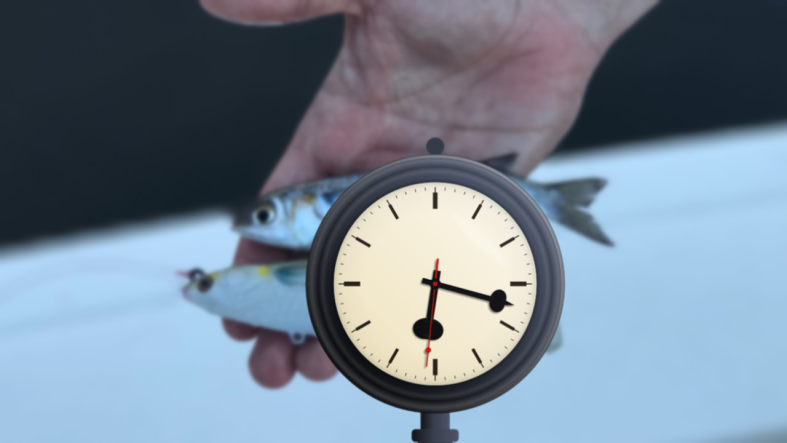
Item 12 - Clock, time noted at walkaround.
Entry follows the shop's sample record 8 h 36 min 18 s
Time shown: 6 h 17 min 31 s
